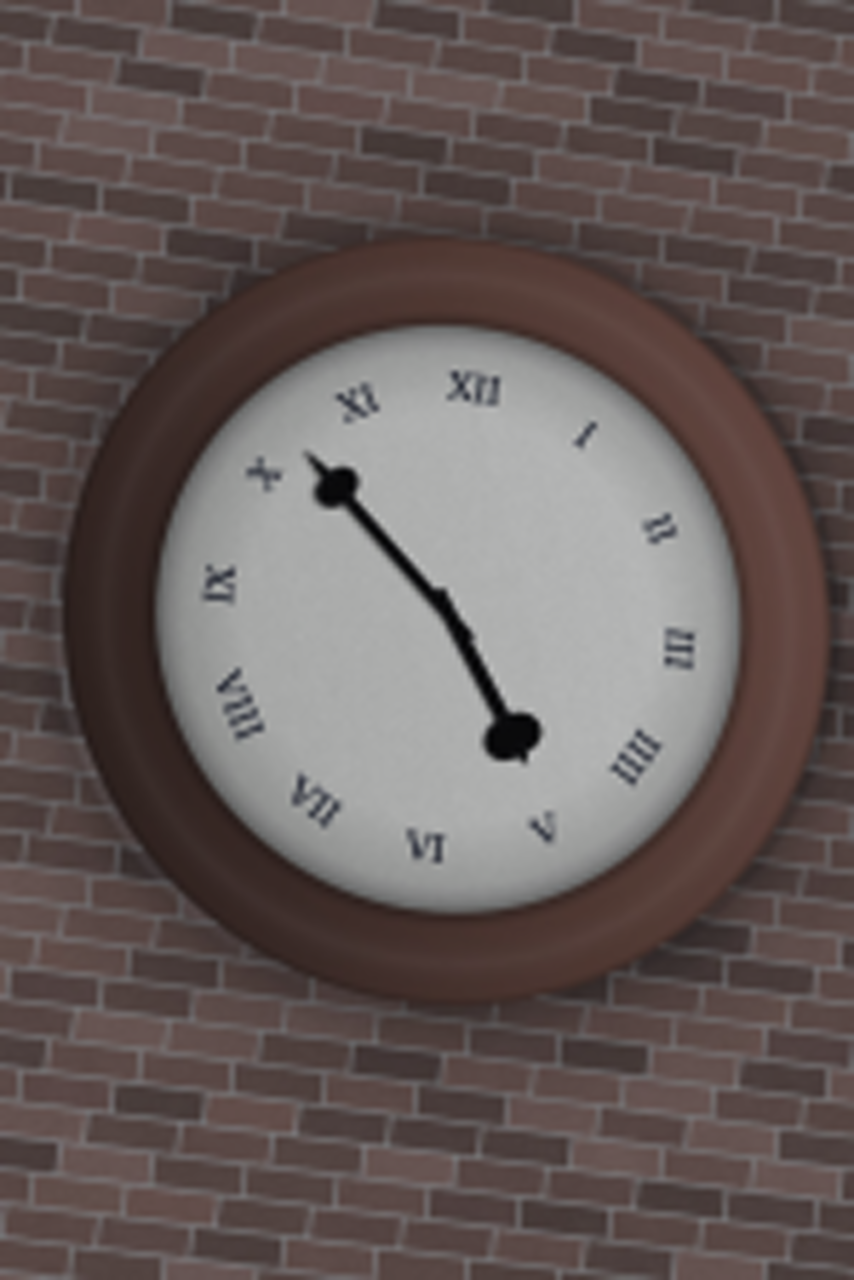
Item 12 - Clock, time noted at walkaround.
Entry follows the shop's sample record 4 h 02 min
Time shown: 4 h 52 min
